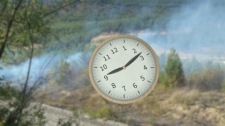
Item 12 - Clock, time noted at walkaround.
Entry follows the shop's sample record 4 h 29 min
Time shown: 9 h 13 min
